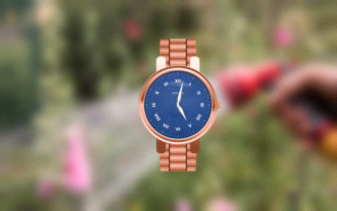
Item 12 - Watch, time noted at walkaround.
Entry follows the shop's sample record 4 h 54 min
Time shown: 5 h 02 min
